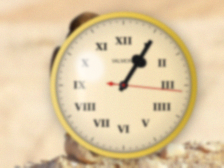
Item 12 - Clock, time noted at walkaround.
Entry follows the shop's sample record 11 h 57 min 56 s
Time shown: 1 h 05 min 16 s
